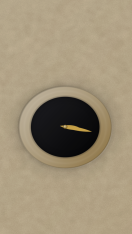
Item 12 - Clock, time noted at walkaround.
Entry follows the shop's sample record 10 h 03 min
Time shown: 3 h 17 min
